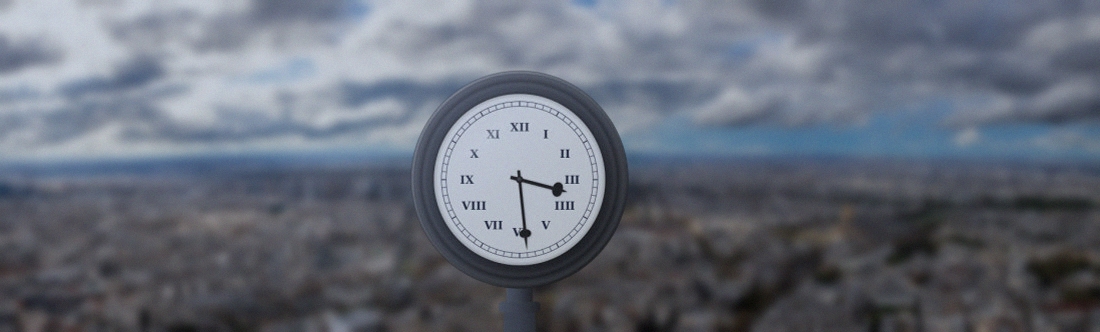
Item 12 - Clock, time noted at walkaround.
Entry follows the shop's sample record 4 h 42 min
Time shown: 3 h 29 min
